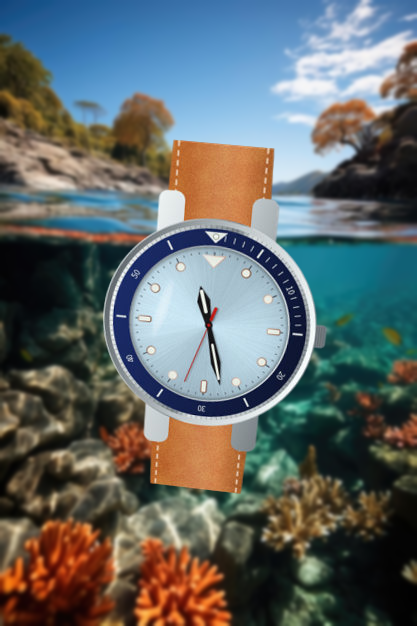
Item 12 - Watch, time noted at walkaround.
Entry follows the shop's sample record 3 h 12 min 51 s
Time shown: 11 h 27 min 33 s
